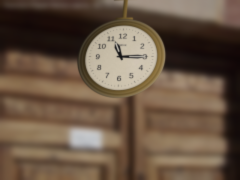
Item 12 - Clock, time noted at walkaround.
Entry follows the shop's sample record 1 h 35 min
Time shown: 11 h 15 min
